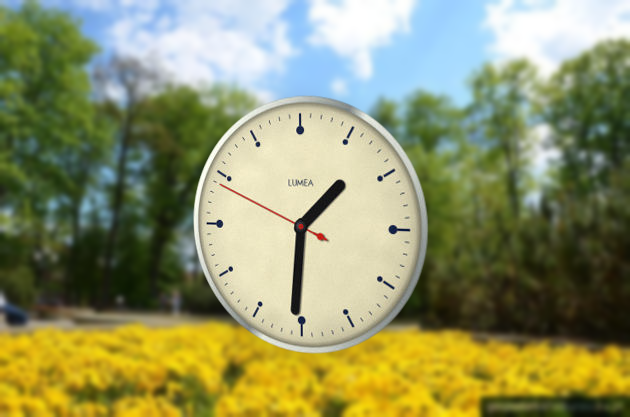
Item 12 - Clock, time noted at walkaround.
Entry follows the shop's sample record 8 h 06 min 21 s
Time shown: 1 h 30 min 49 s
